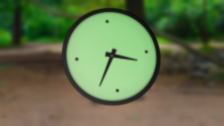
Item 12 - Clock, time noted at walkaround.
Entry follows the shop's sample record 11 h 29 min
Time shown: 3 h 35 min
